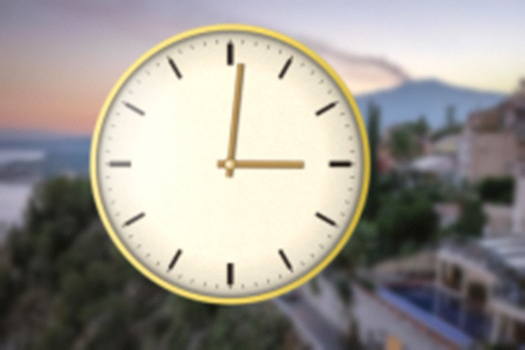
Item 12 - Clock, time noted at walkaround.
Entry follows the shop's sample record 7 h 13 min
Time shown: 3 h 01 min
